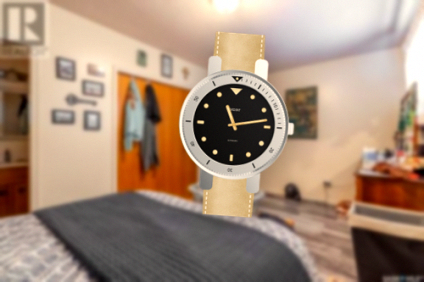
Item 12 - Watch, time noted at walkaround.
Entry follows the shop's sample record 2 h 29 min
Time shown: 11 h 13 min
